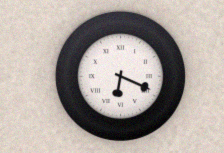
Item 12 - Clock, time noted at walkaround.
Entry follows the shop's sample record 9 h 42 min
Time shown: 6 h 19 min
